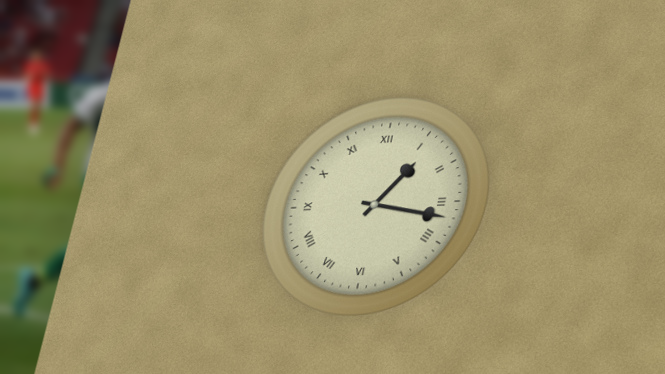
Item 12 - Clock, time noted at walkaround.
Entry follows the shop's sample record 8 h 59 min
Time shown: 1 h 17 min
